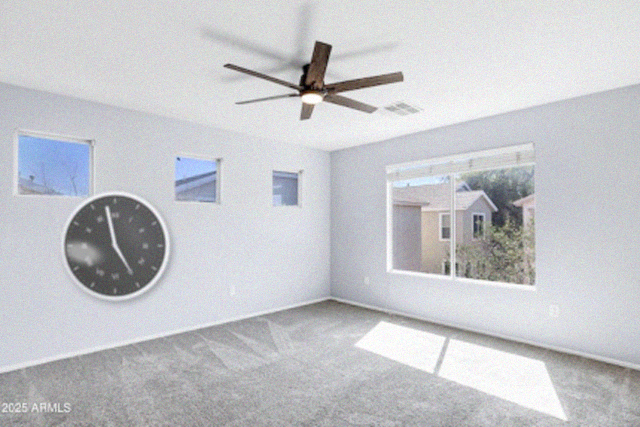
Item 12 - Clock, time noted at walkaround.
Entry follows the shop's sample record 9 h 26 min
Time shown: 4 h 58 min
